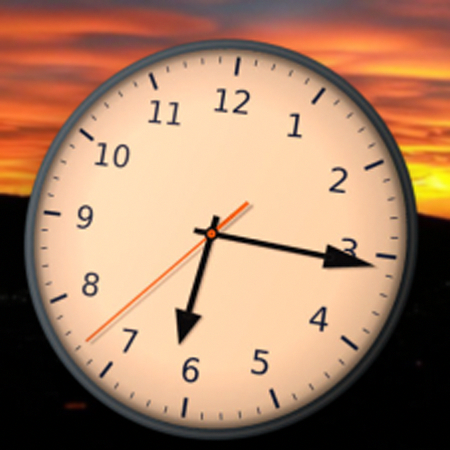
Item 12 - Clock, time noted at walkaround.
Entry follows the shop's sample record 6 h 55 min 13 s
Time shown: 6 h 15 min 37 s
